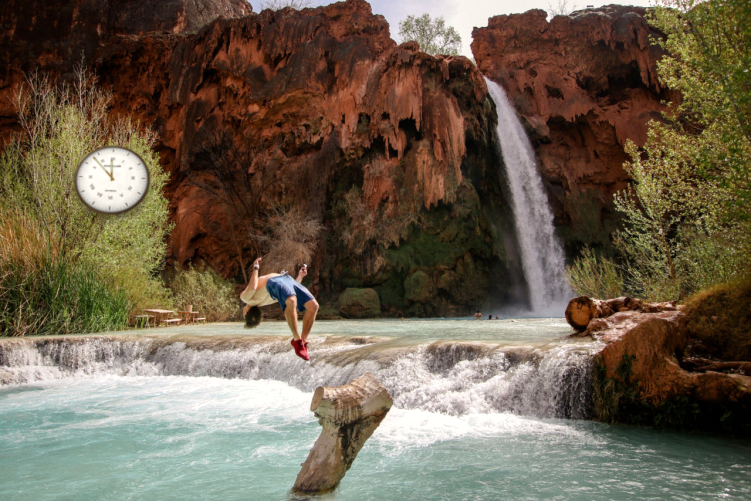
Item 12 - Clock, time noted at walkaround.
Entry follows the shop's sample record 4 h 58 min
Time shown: 11 h 53 min
